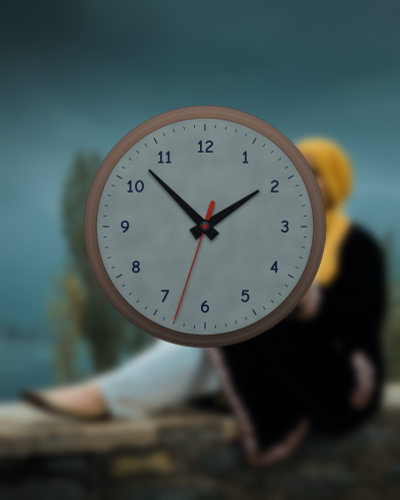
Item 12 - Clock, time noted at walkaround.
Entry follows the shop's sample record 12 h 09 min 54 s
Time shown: 1 h 52 min 33 s
